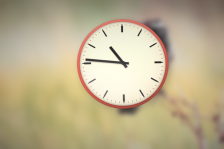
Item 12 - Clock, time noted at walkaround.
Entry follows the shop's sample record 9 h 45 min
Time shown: 10 h 46 min
